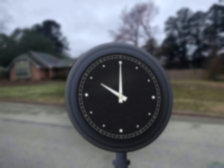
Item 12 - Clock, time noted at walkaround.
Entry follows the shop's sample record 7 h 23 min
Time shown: 10 h 00 min
